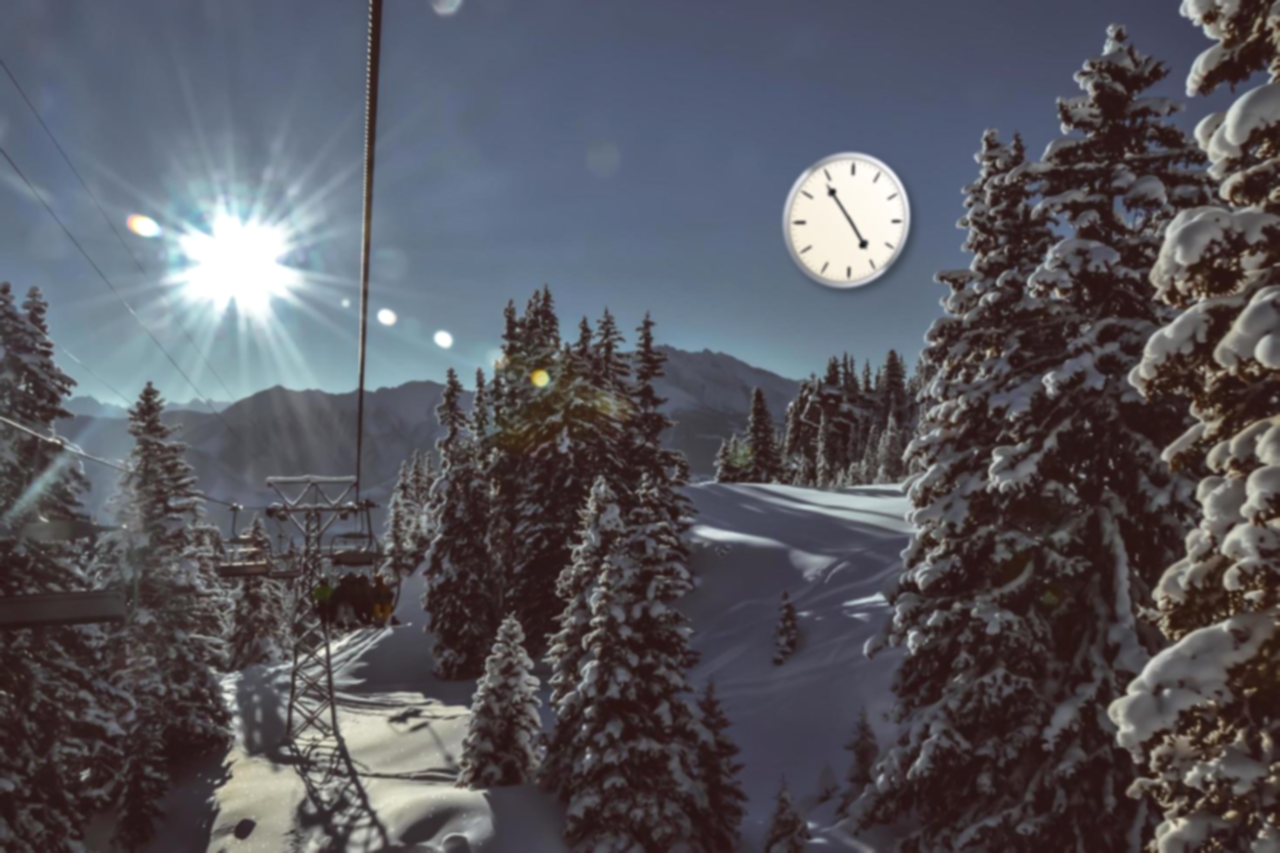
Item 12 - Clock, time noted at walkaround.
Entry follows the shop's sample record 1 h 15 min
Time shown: 4 h 54 min
